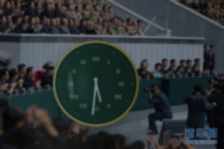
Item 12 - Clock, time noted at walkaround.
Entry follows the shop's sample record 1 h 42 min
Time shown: 5 h 31 min
